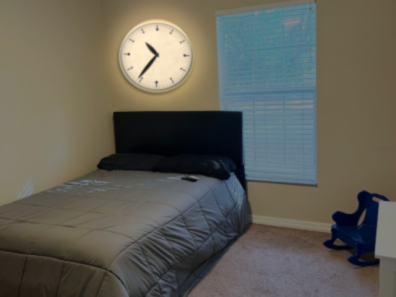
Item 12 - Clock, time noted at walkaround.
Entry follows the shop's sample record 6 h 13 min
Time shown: 10 h 36 min
